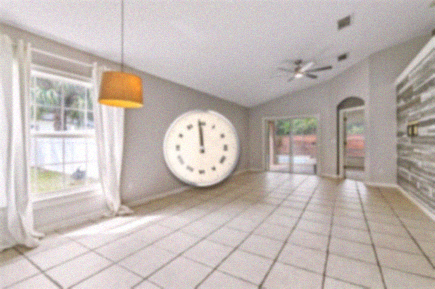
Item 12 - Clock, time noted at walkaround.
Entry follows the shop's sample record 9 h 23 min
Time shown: 11 h 59 min
